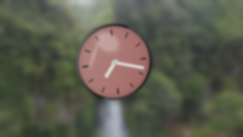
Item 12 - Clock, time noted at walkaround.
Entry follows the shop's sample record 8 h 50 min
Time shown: 7 h 18 min
